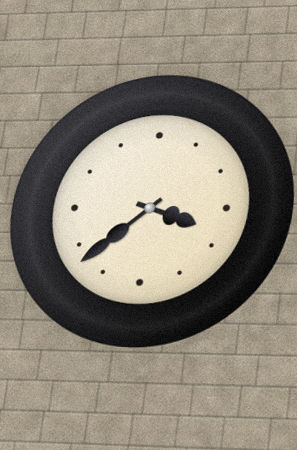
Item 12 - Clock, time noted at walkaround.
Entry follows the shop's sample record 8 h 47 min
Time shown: 3 h 38 min
